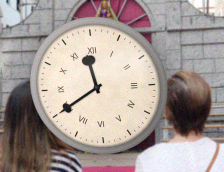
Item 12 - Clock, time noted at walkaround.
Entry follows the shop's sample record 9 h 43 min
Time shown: 11 h 40 min
